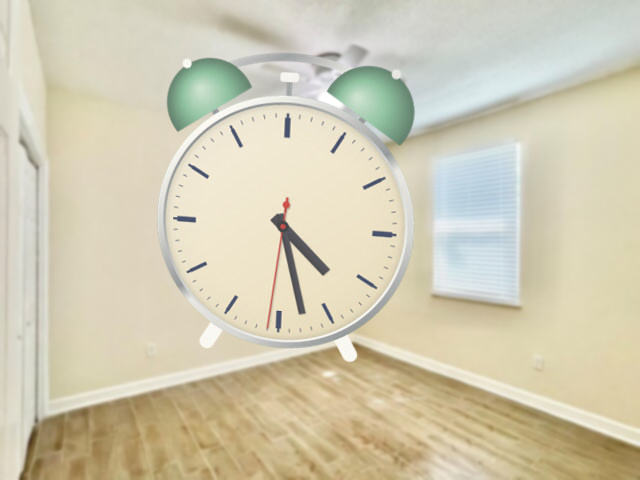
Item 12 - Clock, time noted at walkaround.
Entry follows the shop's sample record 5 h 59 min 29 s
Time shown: 4 h 27 min 31 s
